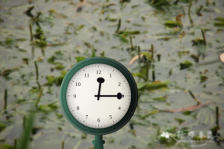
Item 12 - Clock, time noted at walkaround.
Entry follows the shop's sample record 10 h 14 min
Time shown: 12 h 15 min
